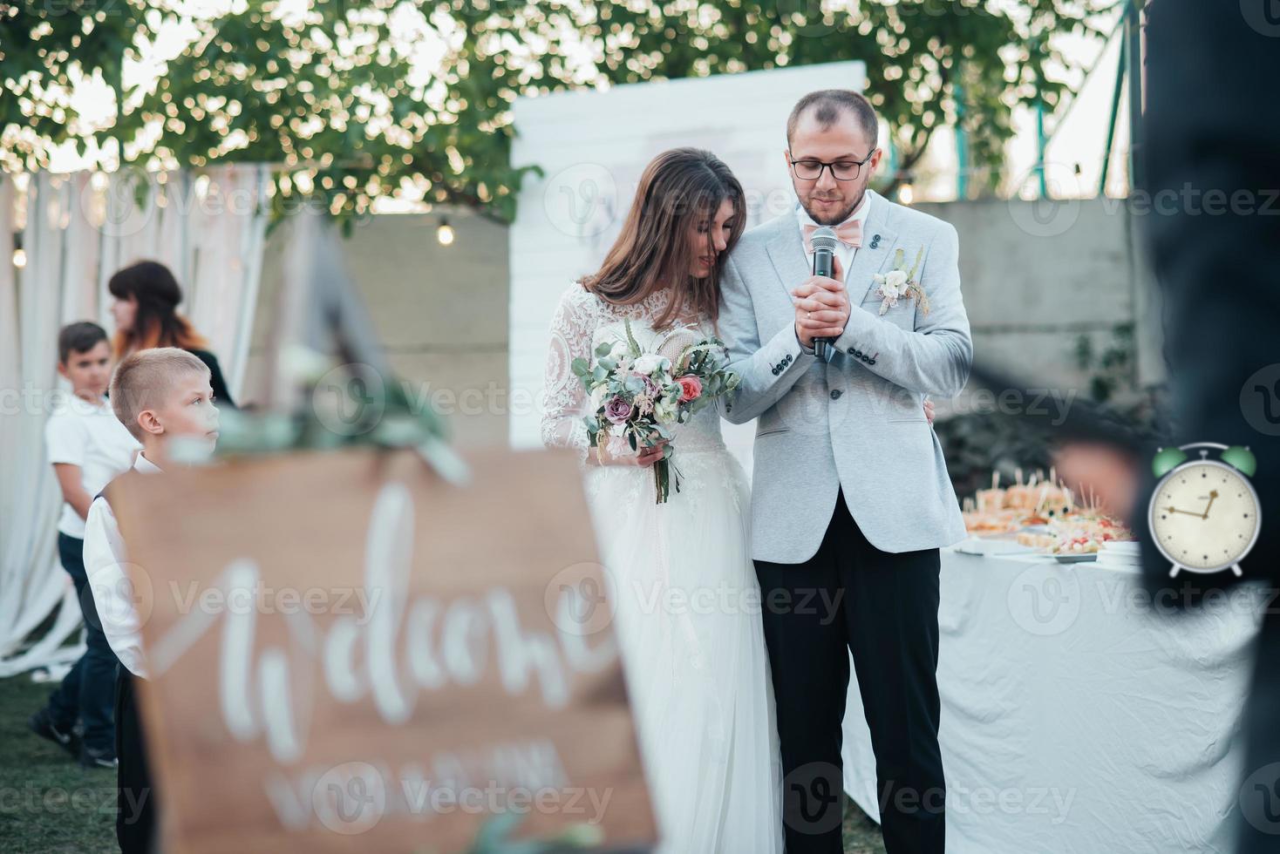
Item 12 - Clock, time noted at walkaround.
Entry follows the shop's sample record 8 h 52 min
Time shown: 12 h 47 min
